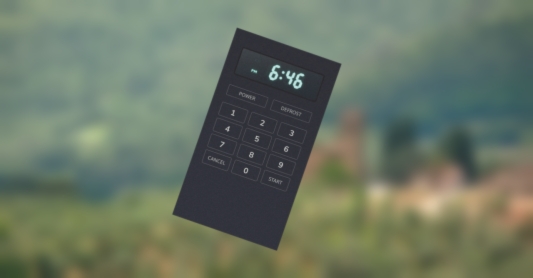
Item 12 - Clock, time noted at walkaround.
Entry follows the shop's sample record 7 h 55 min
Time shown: 6 h 46 min
